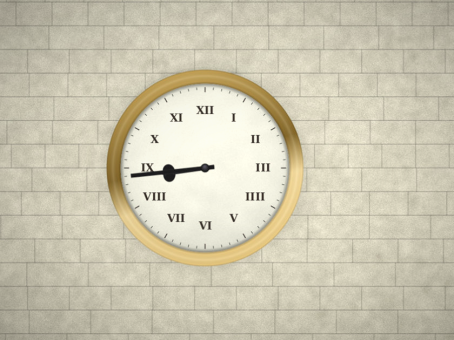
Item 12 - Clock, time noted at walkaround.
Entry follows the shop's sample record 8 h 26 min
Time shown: 8 h 44 min
